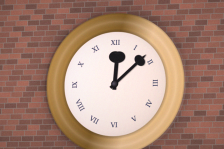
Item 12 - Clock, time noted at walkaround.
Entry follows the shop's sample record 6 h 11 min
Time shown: 12 h 08 min
